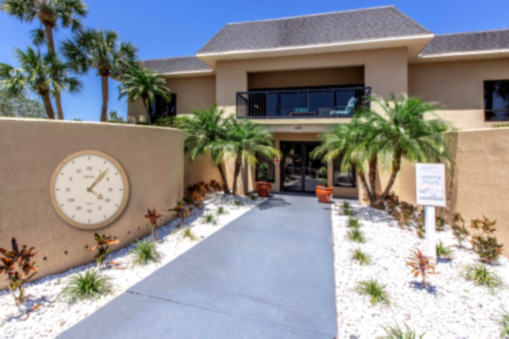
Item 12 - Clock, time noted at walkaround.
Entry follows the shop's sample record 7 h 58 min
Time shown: 4 h 07 min
